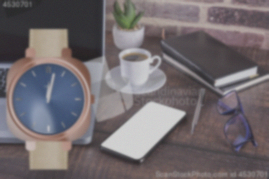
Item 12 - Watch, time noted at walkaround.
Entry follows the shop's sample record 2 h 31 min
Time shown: 12 h 02 min
